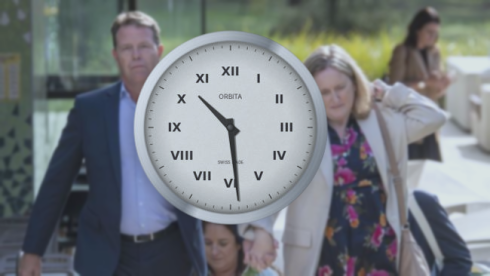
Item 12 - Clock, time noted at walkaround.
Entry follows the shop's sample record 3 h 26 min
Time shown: 10 h 29 min
